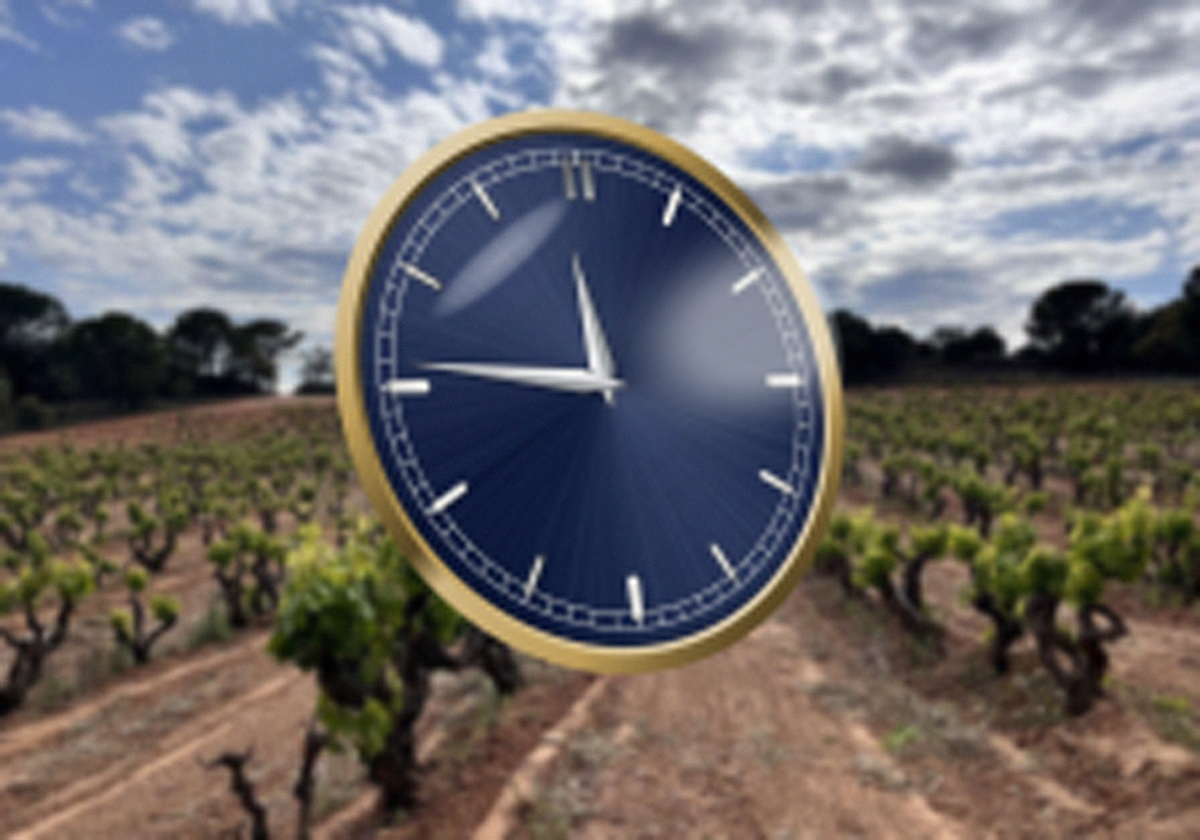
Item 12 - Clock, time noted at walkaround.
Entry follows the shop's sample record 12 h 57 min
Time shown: 11 h 46 min
